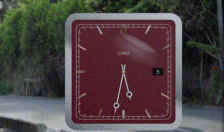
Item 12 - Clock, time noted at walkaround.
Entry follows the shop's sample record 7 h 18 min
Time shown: 5 h 32 min
